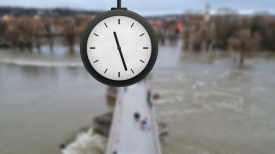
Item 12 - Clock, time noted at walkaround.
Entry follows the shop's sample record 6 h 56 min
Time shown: 11 h 27 min
